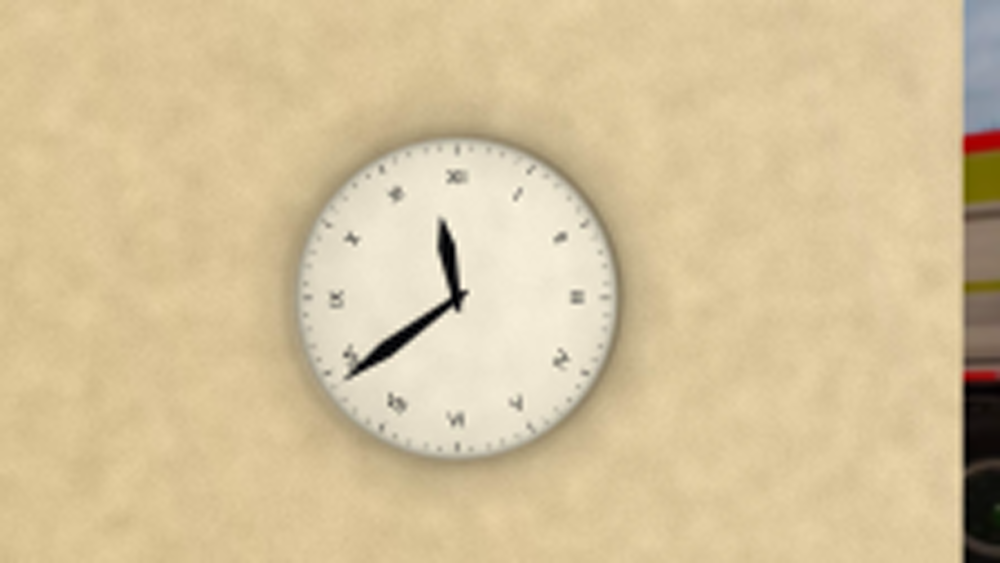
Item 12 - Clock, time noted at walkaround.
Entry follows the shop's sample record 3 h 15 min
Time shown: 11 h 39 min
